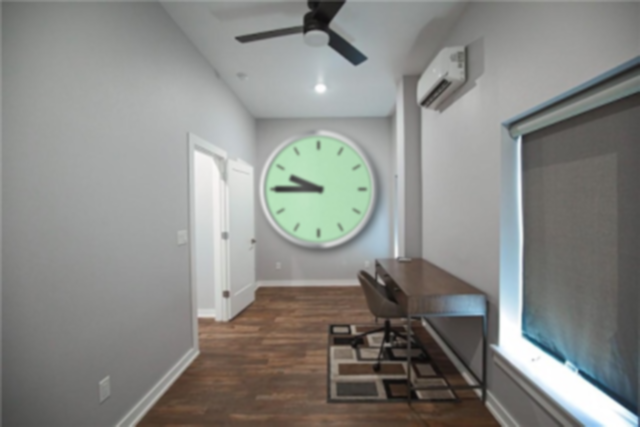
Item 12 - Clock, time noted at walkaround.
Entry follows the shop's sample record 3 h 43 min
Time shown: 9 h 45 min
